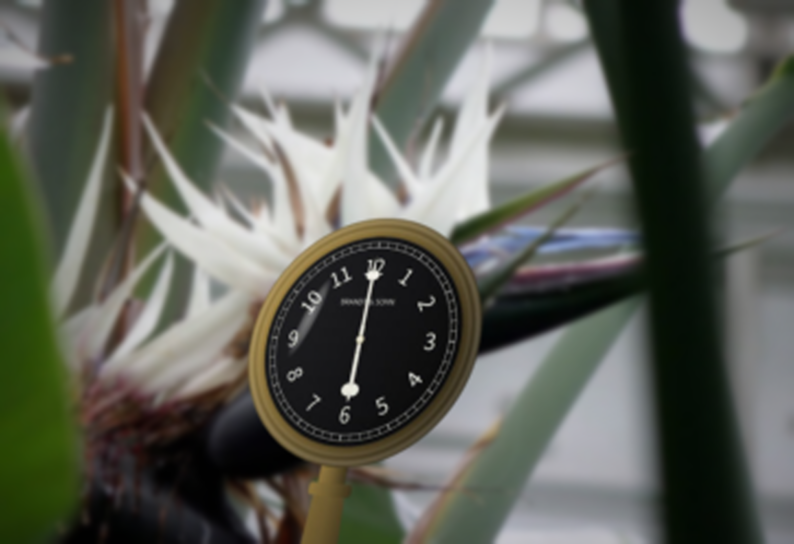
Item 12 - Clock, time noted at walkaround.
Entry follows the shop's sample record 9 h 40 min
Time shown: 6 h 00 min
